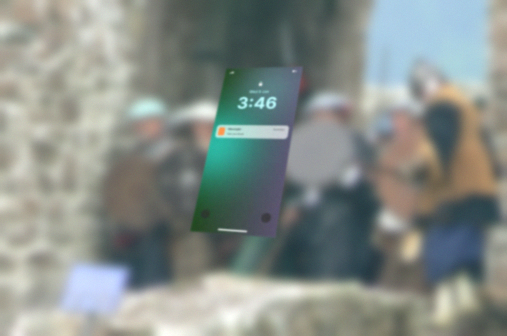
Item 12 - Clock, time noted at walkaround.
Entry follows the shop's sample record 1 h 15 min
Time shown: 3 h 46 min
